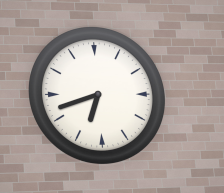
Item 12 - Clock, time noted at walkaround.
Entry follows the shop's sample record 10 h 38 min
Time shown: 6 h 42 min
